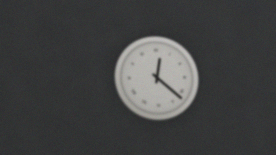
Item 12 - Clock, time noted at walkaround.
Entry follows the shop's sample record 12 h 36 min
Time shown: 12 h 22 min
